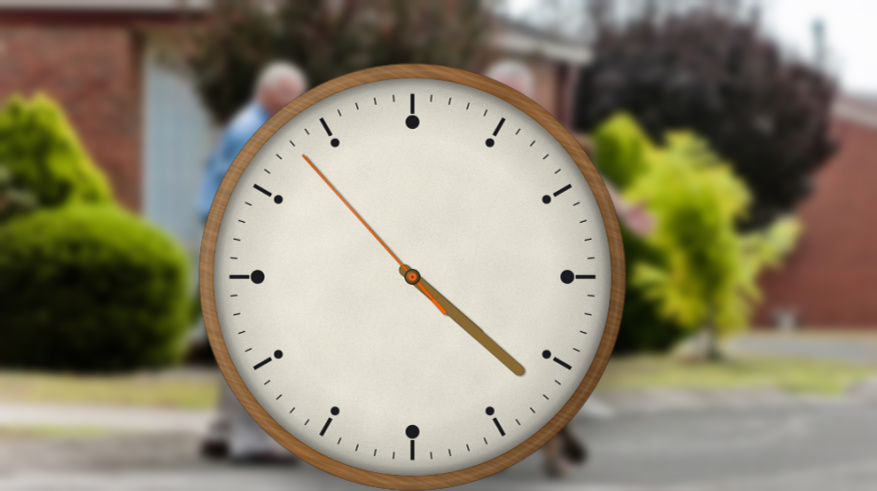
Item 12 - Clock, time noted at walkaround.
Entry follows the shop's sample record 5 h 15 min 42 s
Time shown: 4 h 21 min 53 s
